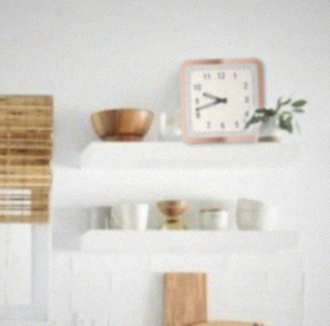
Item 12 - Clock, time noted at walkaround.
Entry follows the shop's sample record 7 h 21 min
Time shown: 9 h 42 min
